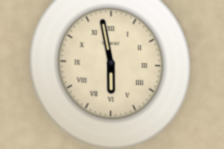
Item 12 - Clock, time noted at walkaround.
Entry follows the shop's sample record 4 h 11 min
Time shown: 5 h 58 min
